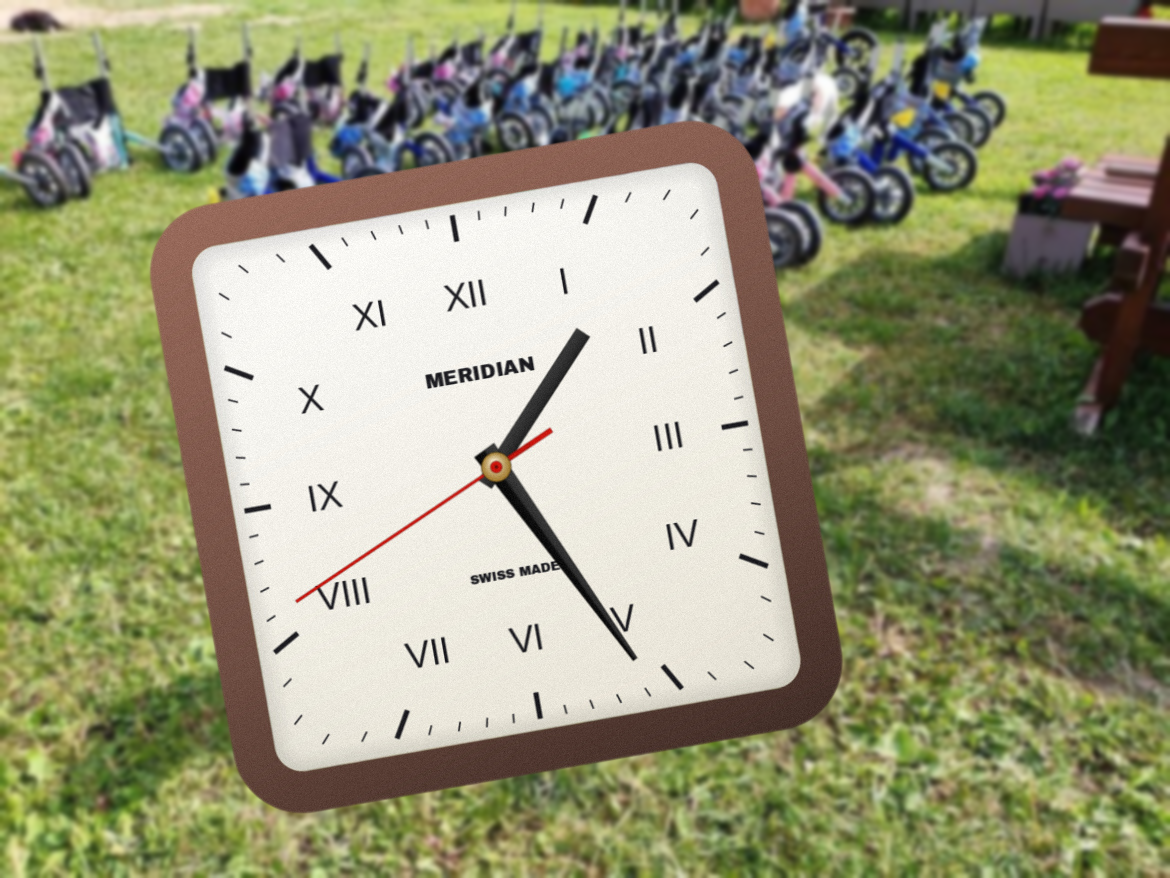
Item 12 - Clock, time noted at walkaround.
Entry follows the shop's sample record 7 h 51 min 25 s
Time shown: 1 h 25 min 41 s
